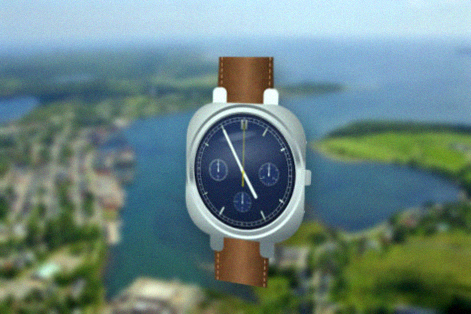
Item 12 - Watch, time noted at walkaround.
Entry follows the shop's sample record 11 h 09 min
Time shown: 4 h 55 min
